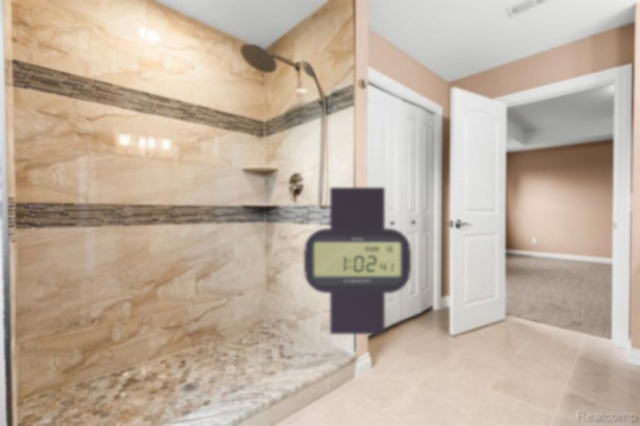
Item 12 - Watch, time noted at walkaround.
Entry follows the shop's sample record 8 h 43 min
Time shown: 1 h 02 min
